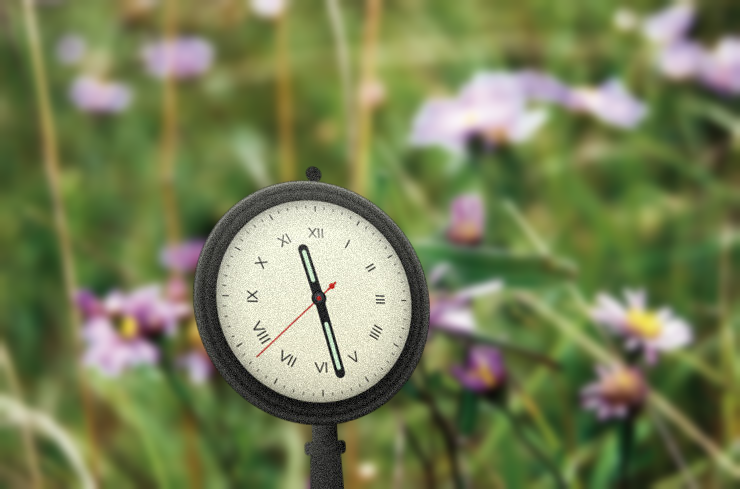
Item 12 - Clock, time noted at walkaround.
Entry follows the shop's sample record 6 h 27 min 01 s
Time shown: 11 h 27 min 38 s
